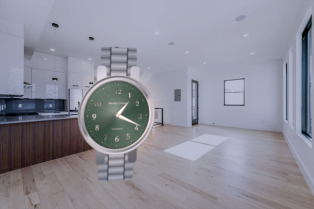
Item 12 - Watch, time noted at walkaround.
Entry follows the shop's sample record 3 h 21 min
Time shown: 1 h 19 min
